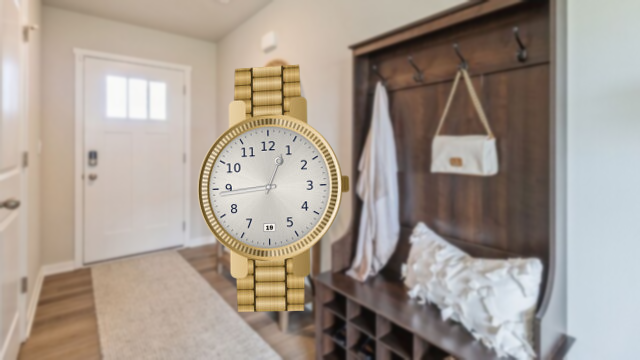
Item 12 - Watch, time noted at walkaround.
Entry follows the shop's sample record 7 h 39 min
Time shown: 12 h 44 min
